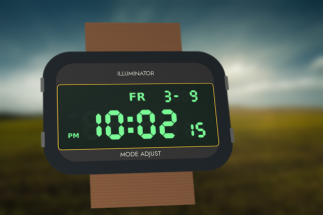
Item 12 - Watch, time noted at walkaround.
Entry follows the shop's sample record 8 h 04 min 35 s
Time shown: 10 h 02 min 15 s
